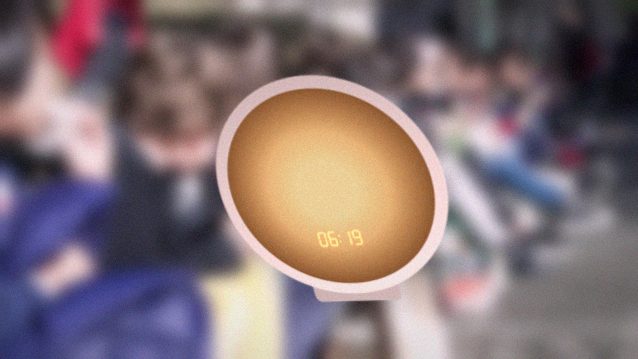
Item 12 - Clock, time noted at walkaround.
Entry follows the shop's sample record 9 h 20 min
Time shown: 6 h 19 min
